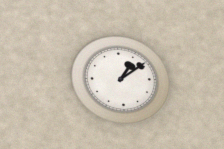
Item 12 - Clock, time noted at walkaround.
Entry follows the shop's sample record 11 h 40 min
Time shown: 1 h 09 min
